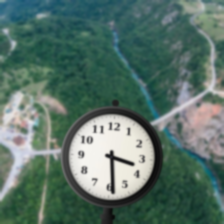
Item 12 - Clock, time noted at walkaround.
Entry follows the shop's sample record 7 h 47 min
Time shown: 3 h 29 min
